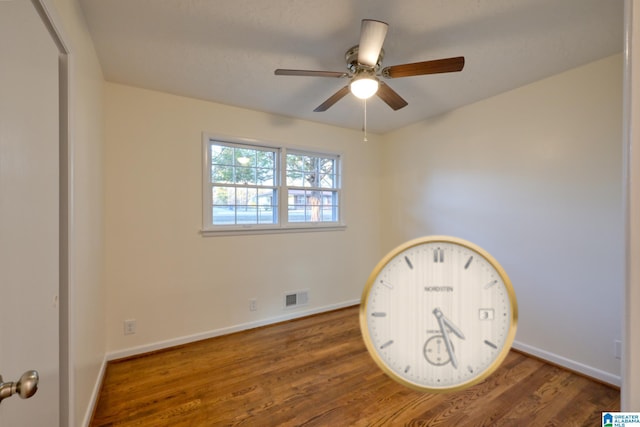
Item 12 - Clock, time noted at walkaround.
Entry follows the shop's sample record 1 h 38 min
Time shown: 4 h 27 min
